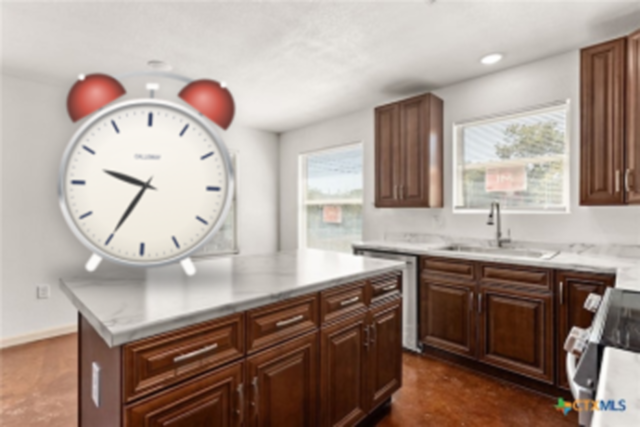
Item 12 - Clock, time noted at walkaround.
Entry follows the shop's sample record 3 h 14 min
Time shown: 9 h 35 min
